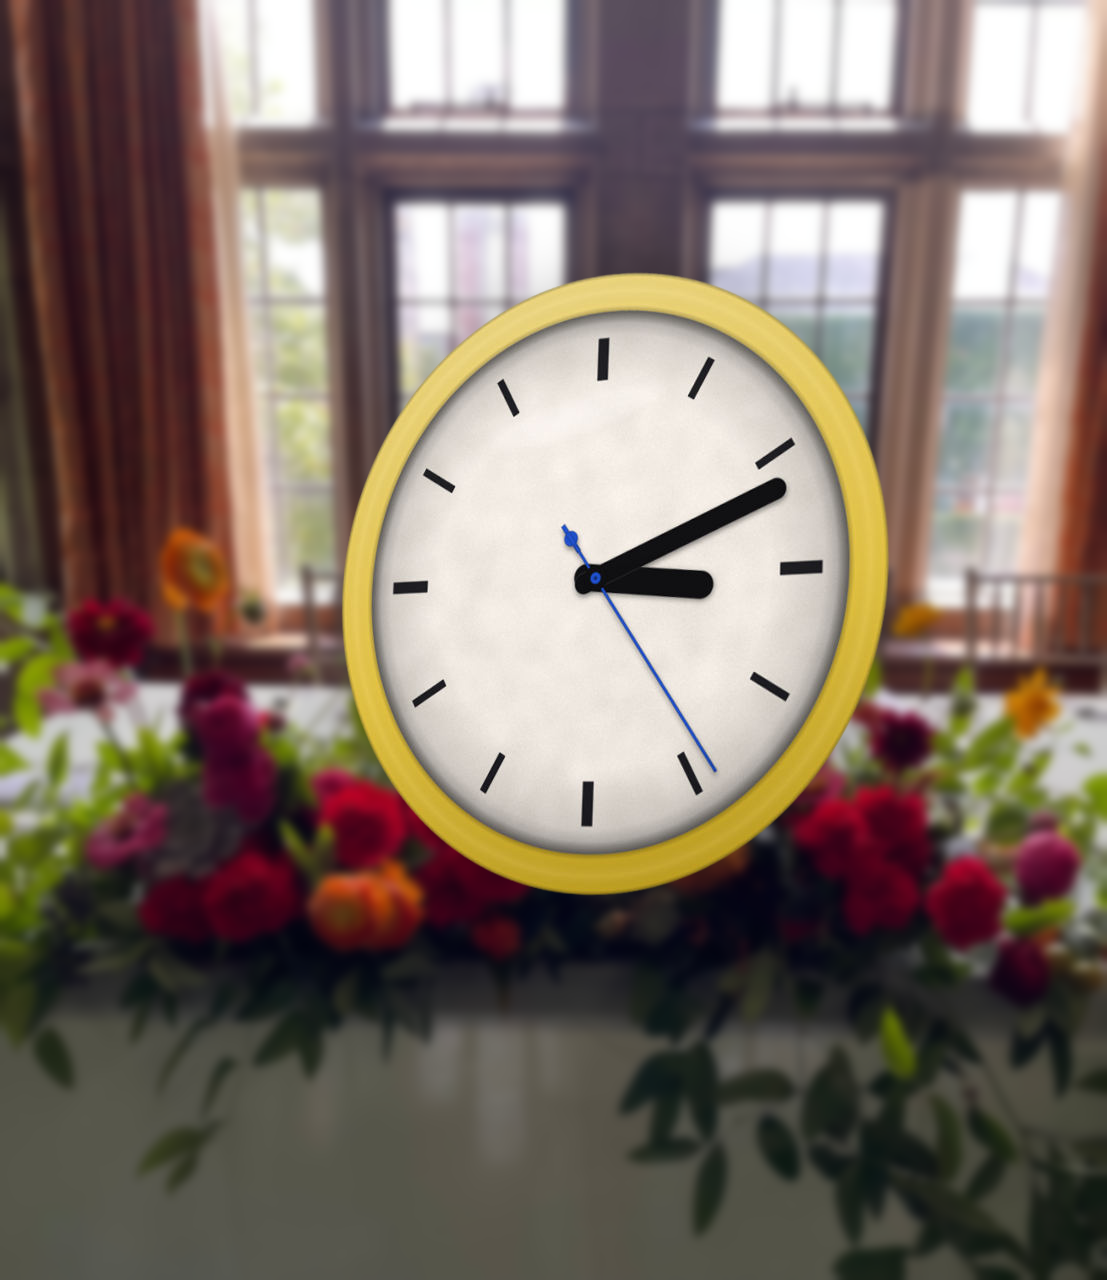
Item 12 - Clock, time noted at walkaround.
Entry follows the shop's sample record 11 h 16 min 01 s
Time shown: 3 h 11 min 24 s
